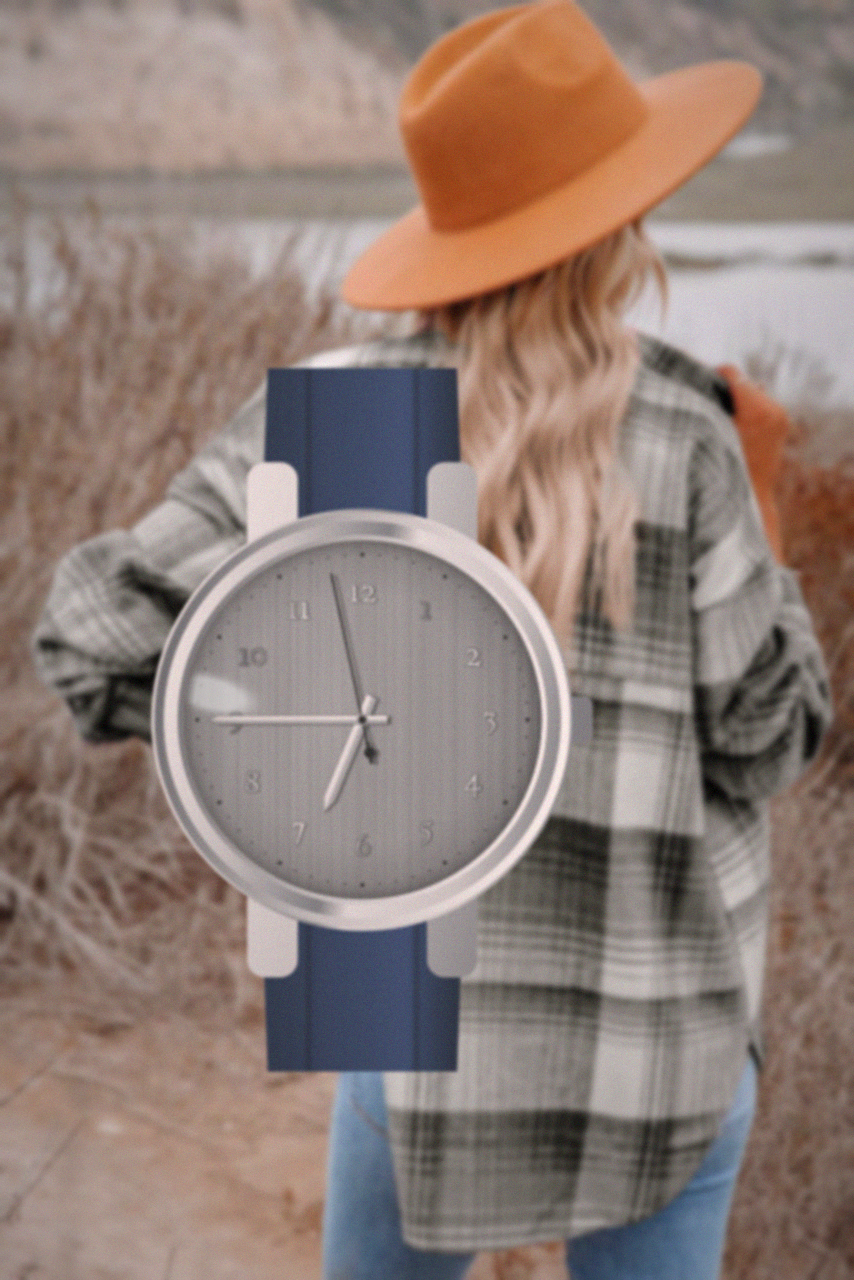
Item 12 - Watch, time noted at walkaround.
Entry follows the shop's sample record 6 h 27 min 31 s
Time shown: 6 h 44 min 58 s
